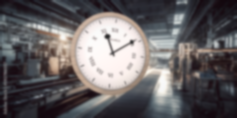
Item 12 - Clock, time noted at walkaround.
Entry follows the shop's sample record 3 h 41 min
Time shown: 11 h 09 min
